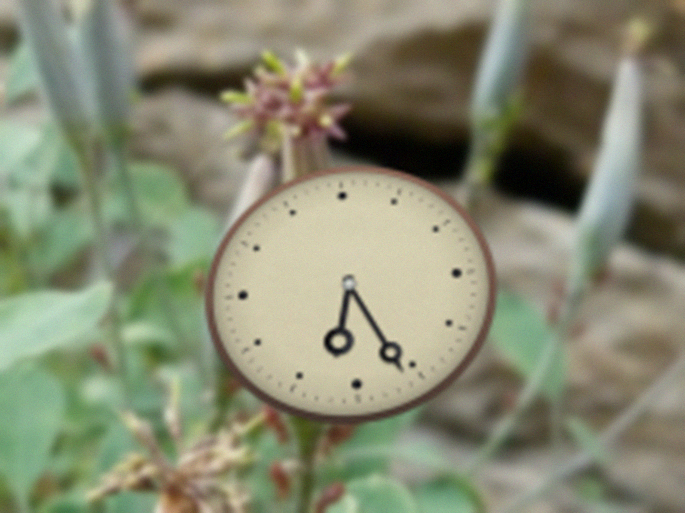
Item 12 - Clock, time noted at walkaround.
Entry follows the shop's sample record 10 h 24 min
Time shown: 6 h 26 min
